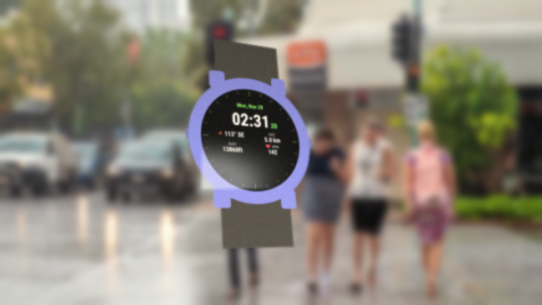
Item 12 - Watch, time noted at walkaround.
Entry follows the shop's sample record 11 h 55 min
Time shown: 2 h 31 min
